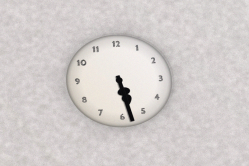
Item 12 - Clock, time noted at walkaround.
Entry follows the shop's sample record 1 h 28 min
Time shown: 5 h 28 min
